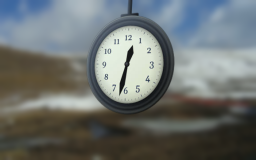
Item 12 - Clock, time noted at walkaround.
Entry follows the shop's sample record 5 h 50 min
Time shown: 12 h 32 min
